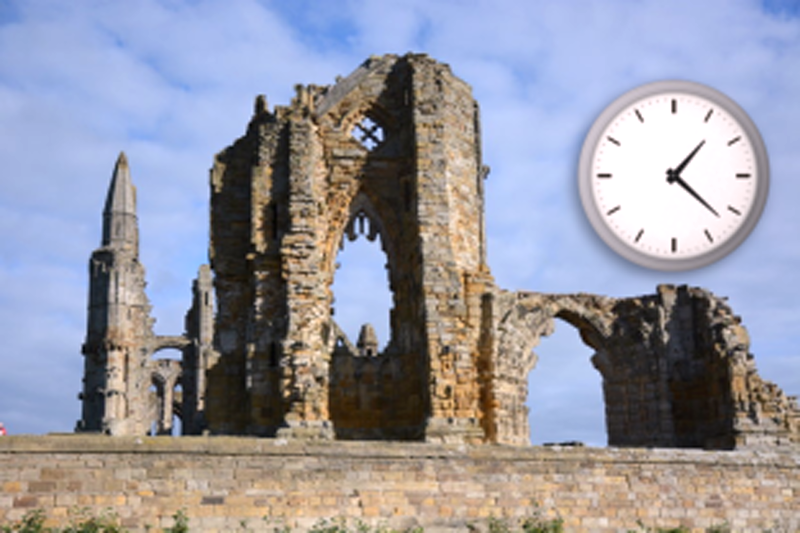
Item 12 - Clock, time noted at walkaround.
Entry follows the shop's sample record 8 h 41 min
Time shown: 1 h 22 min
